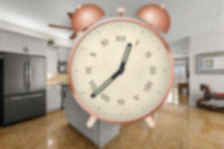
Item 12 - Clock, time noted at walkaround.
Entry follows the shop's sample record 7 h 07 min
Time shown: 12 h 38 min
